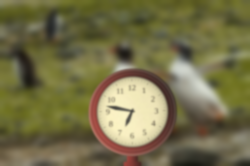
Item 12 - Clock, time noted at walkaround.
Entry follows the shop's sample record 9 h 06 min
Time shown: 6 h 47 min
